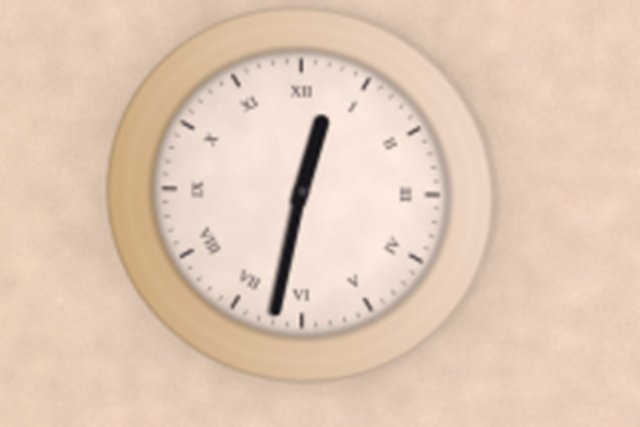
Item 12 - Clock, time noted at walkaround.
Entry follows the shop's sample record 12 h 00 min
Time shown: 12 h 32 min
